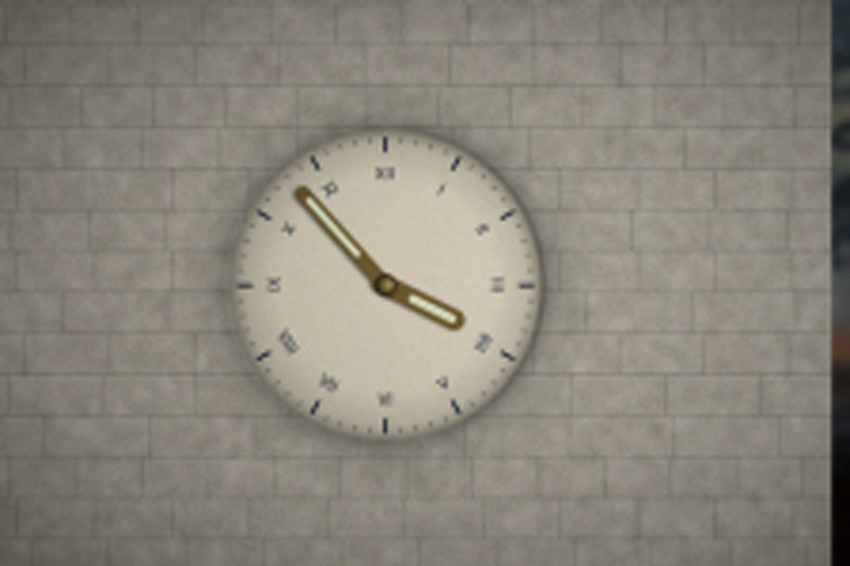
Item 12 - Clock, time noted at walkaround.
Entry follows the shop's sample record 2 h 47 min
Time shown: 3 h 53 min
